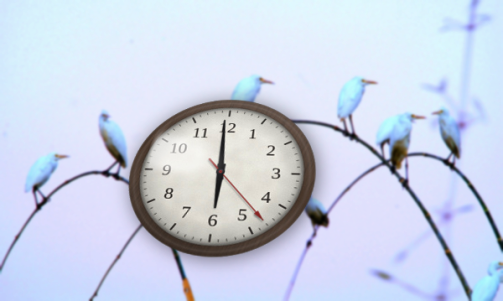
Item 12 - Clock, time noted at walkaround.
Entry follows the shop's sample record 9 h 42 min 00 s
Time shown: 5 h 59 min 23 s
